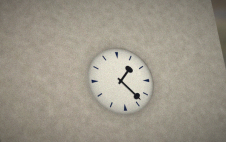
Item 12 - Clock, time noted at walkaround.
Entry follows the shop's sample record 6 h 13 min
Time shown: 1 h 23 min
